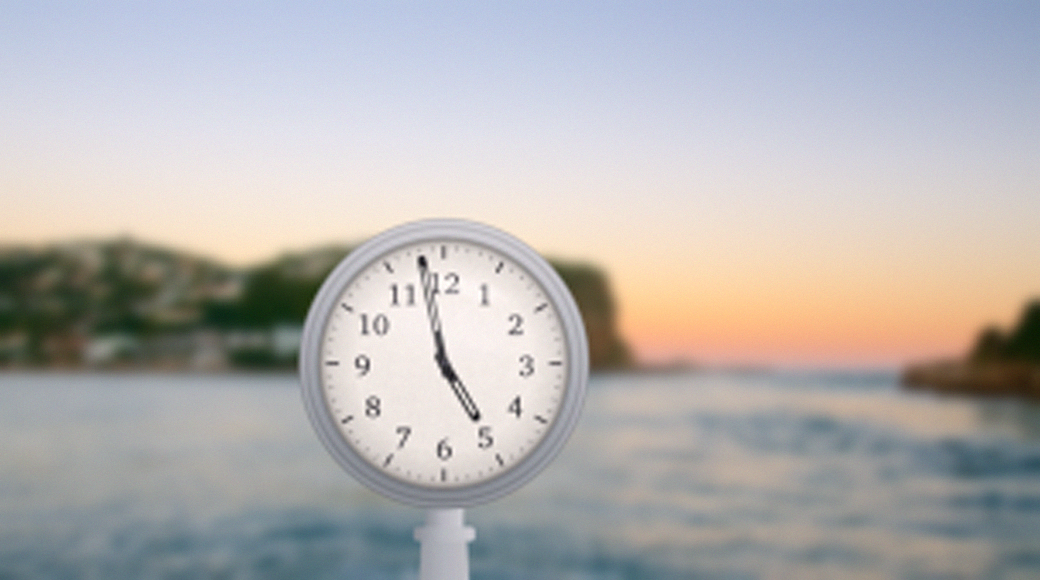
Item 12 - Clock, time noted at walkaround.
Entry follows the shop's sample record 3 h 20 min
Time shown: 4 h 58 min
